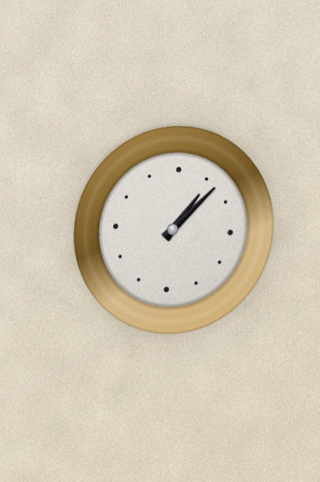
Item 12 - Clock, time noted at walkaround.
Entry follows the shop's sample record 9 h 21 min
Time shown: 1 h 07 min
